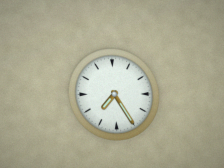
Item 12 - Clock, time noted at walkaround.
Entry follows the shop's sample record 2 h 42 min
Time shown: 7 h 25 min
